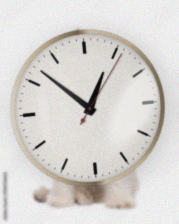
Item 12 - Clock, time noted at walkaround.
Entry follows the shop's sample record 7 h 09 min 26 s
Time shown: 12 h 52 min 06 s
